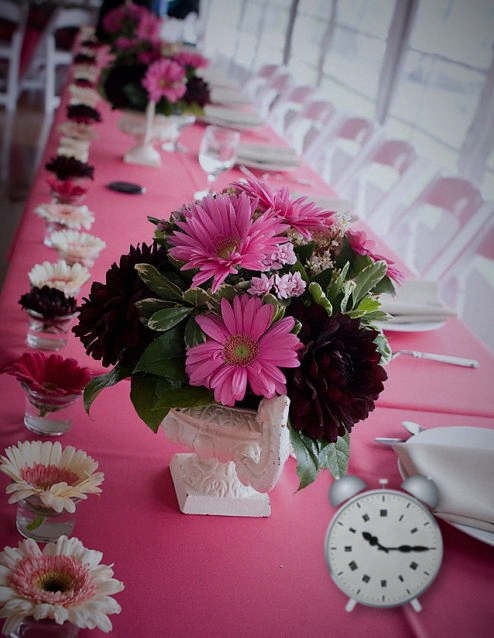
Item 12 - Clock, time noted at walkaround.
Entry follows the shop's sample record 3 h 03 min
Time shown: 10 h 15 min
